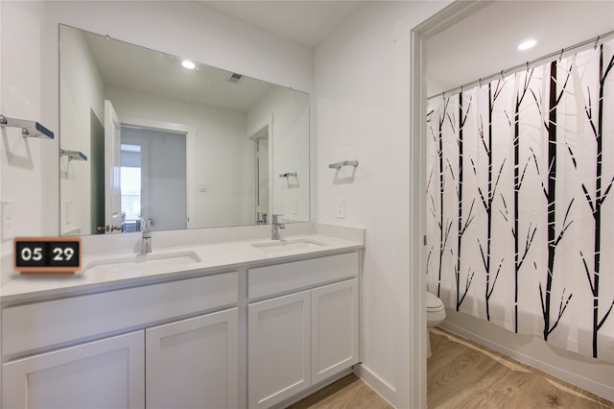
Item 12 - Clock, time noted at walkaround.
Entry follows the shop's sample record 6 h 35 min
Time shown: 5 h 29 min
